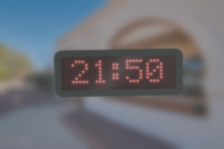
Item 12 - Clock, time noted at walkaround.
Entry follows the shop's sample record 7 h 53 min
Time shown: 21 h 50 min
